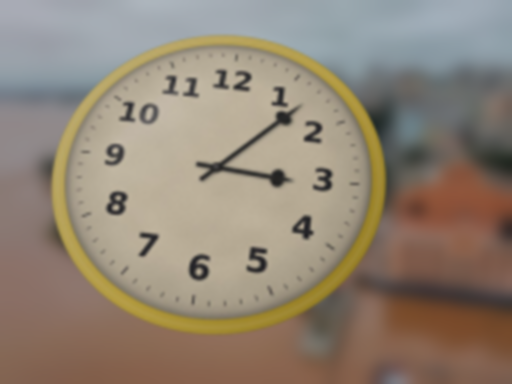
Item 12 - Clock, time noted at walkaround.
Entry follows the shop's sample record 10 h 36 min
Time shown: 3 h 07 min
